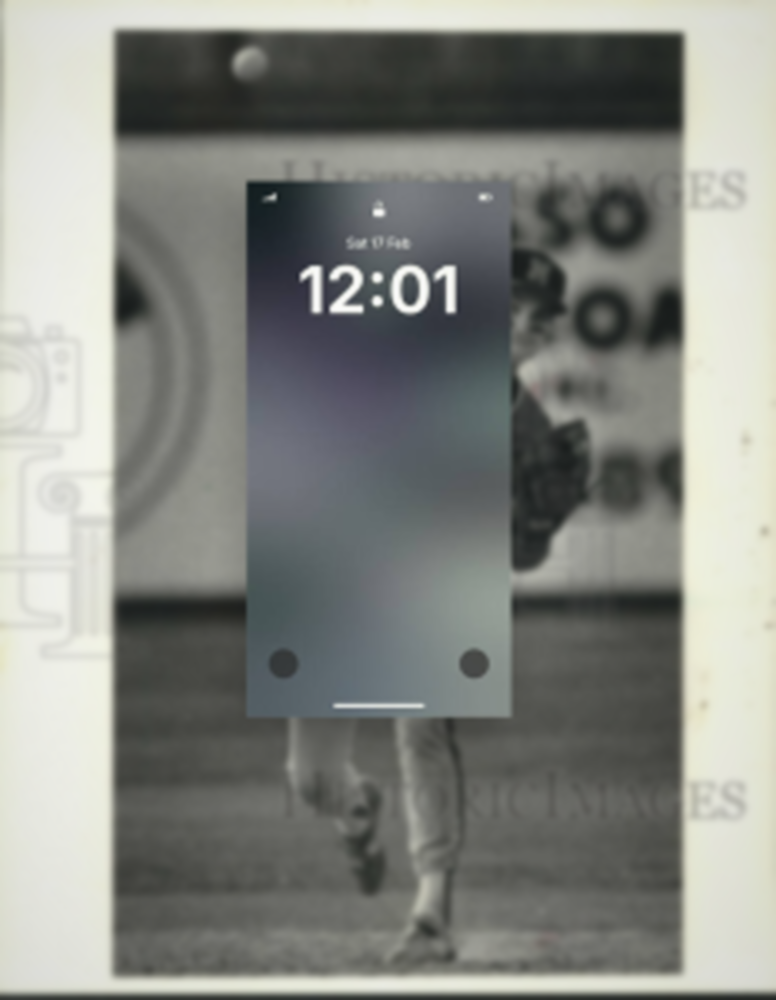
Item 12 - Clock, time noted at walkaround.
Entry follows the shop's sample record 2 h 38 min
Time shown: 12 h 01 min
